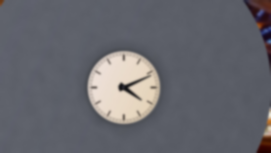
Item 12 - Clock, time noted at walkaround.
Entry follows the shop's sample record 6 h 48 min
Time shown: 4 h 11 min
